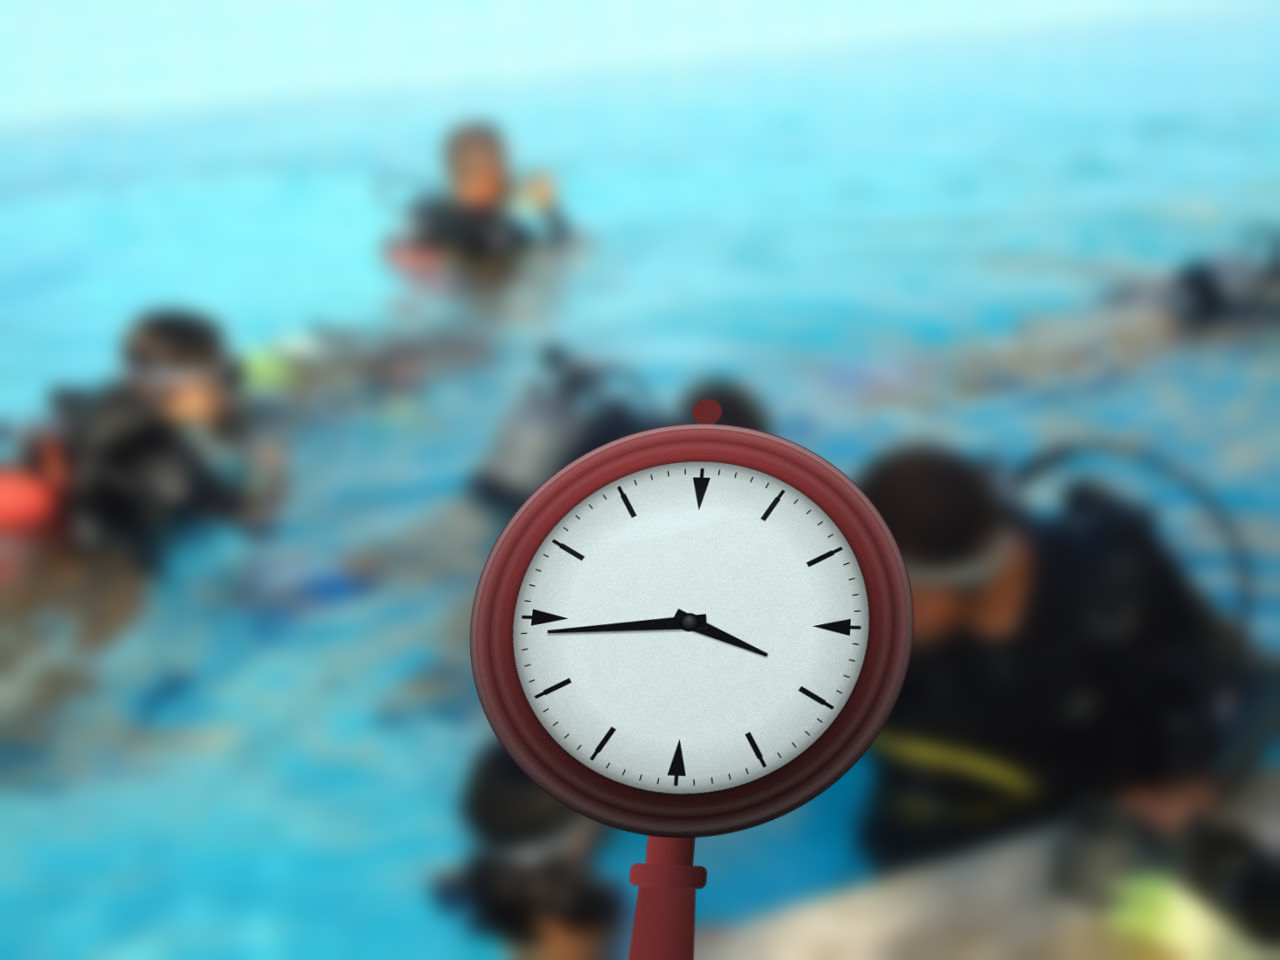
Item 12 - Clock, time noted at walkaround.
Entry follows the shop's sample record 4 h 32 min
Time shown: 3 h 44 min
